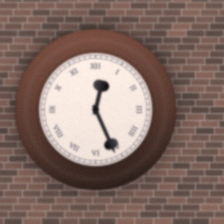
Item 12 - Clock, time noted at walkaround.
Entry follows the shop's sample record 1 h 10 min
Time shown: 12 h 26 min
